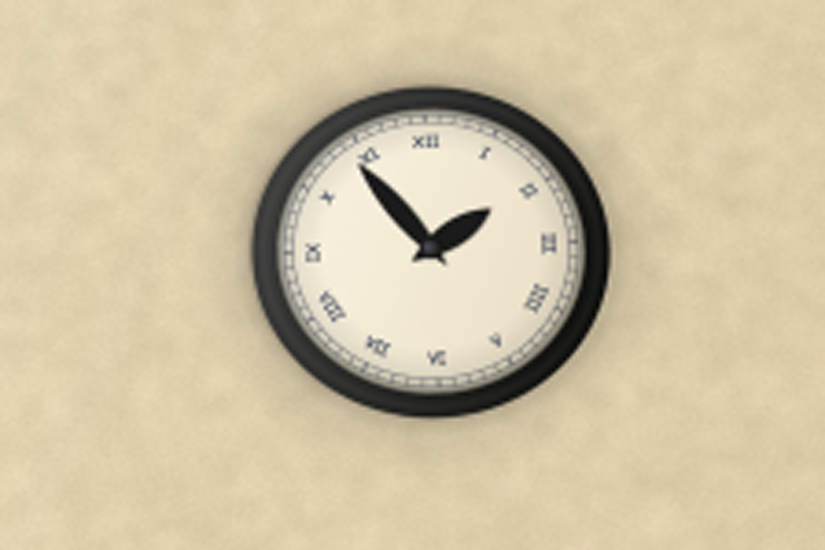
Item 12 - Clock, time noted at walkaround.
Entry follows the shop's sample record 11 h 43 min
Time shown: 1 h 54 min
